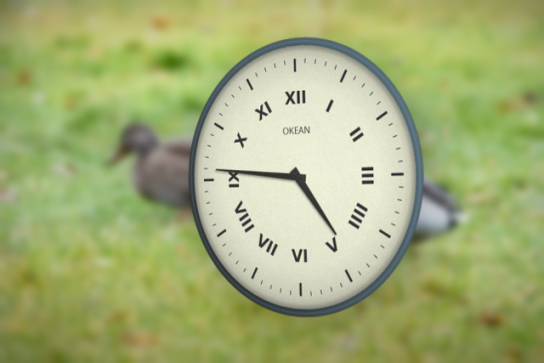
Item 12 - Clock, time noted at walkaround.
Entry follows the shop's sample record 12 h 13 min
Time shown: 4 h 46 min
